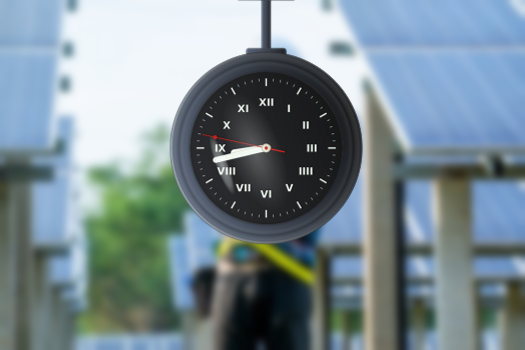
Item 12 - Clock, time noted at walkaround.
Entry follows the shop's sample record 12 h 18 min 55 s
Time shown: 8 h 42 min 47 s
